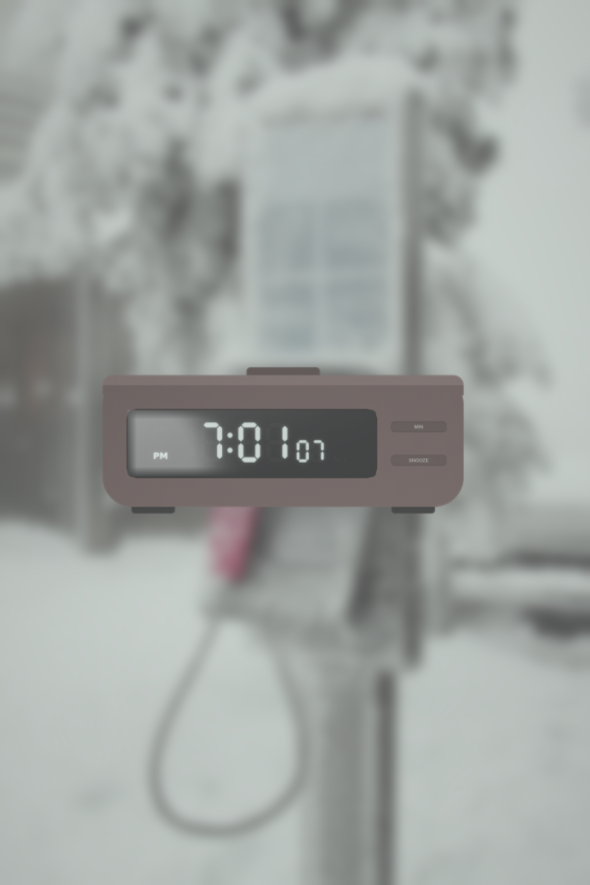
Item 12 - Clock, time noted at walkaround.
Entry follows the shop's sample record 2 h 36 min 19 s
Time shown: 7 h 01 min 07 s
